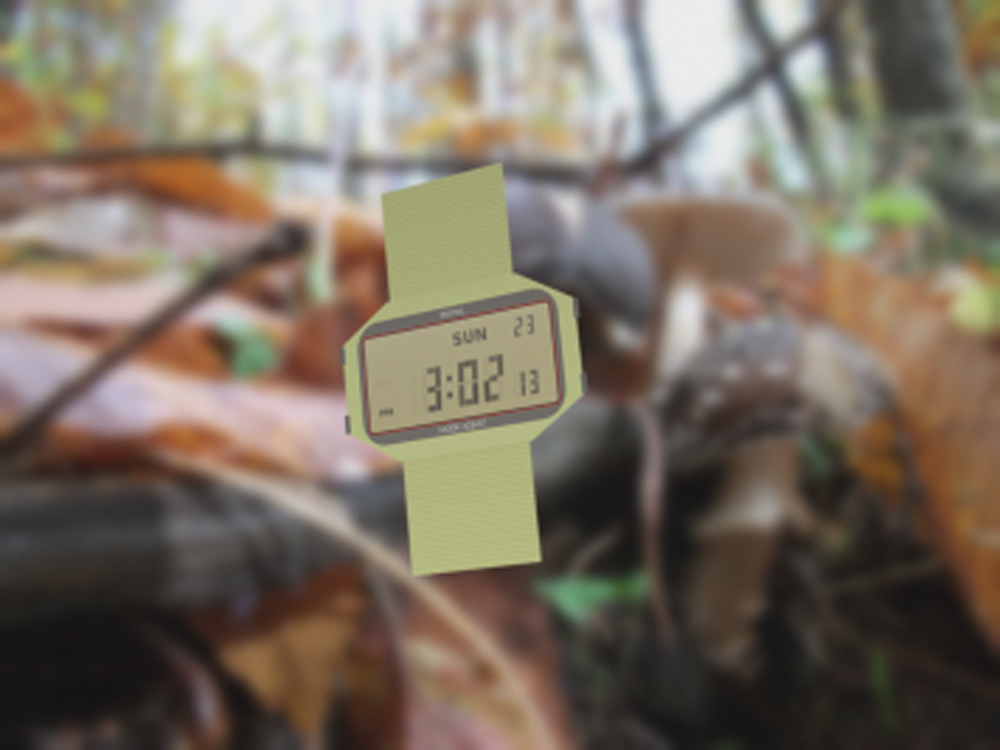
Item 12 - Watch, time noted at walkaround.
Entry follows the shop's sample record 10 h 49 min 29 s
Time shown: 3 h 02 min 13 s
